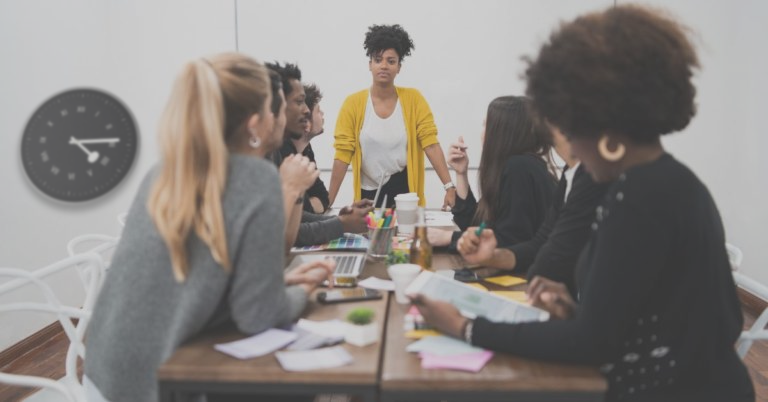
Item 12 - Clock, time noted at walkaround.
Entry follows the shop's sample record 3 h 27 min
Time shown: 4 h 14 min
